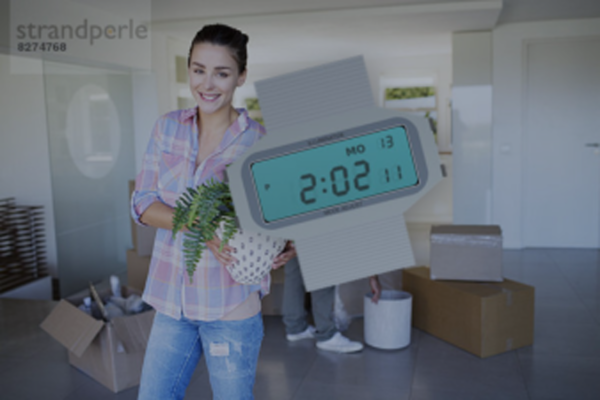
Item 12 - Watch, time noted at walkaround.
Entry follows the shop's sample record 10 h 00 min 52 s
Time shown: 2 h 02 min 11 s
